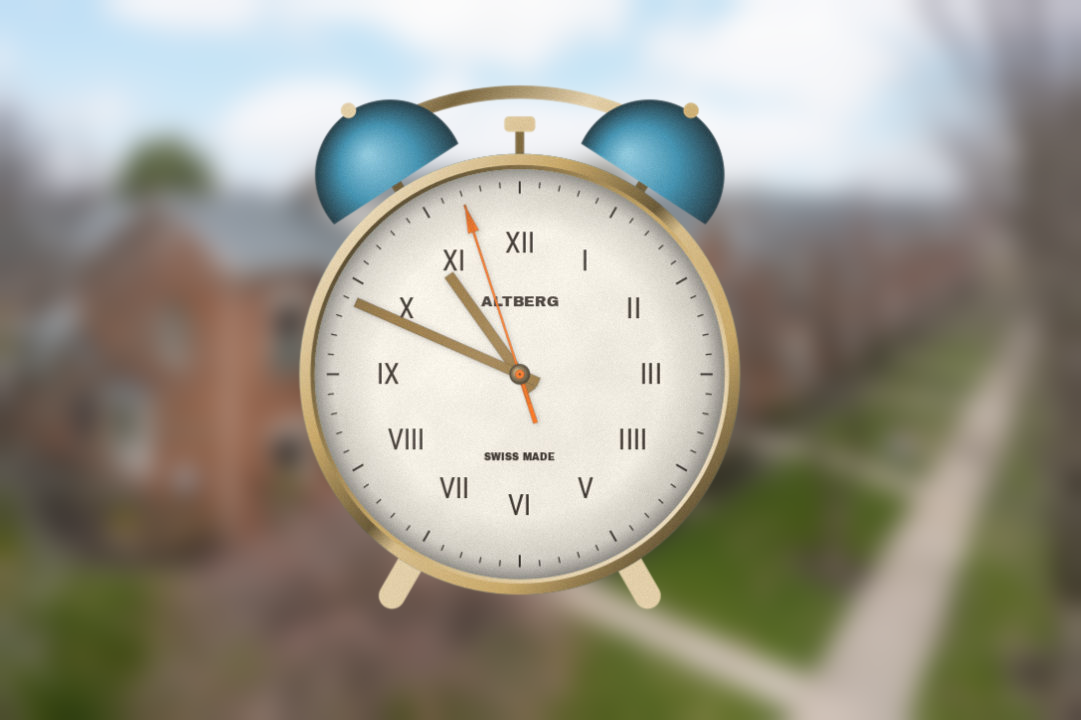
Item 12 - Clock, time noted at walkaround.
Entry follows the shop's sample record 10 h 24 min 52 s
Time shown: 10 h 48 min 57 s
